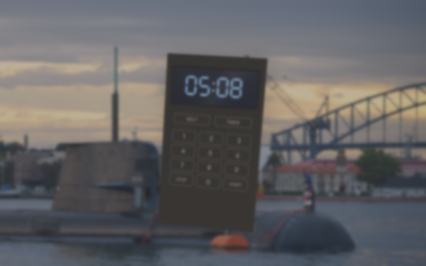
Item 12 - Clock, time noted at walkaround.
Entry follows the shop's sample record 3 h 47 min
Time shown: 5 h 08 min
